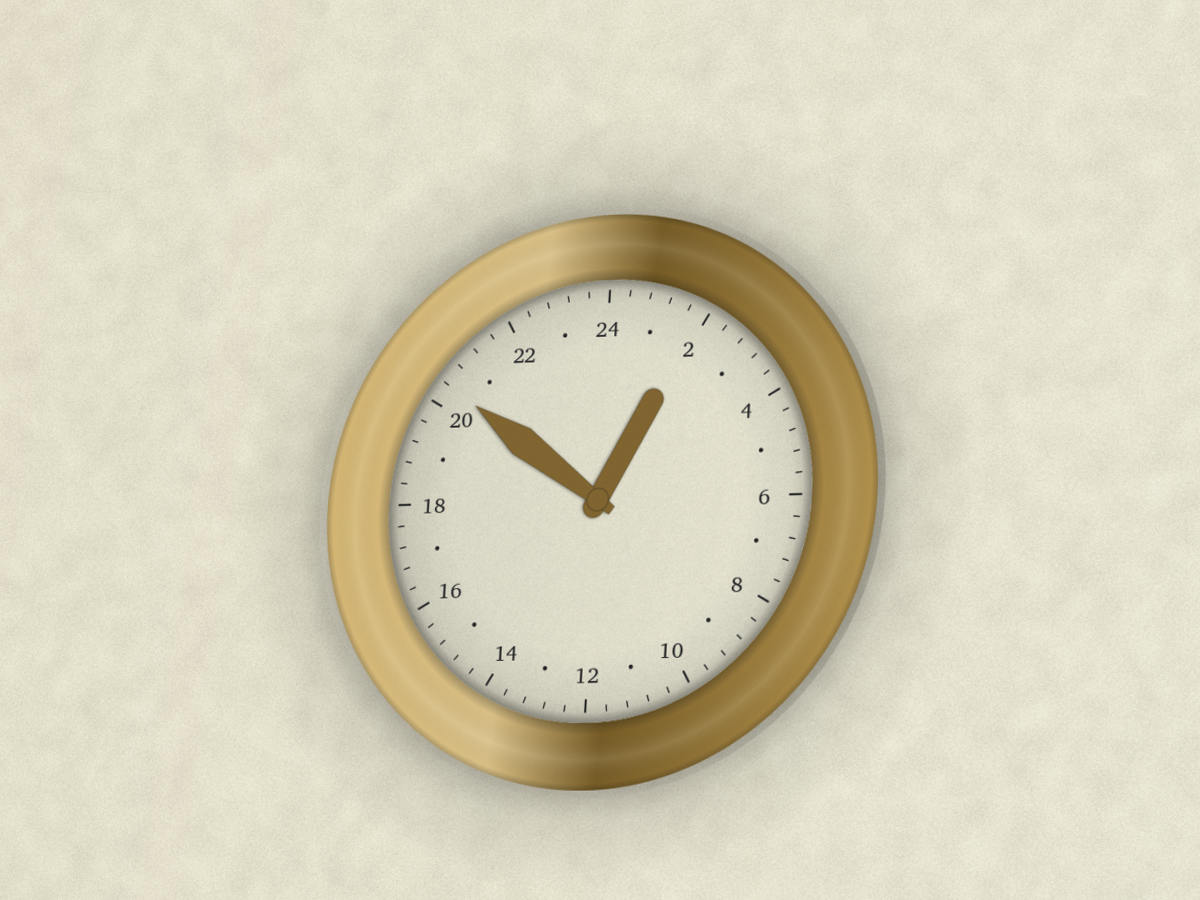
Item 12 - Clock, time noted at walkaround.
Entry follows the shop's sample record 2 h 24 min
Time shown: 1 h 51 min
